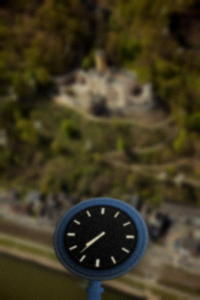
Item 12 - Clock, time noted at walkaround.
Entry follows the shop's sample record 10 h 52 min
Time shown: 7 h 37 min
